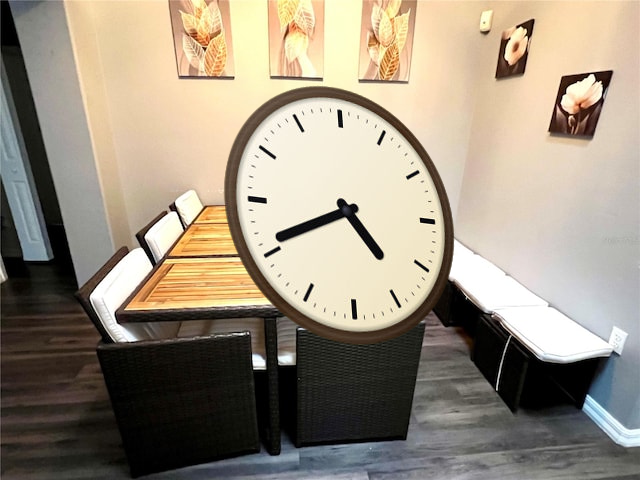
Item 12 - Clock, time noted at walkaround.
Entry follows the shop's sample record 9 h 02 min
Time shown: 4 h 41 min
